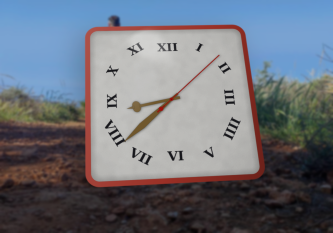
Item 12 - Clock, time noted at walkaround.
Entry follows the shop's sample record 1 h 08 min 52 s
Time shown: 8 h 38 min 08 s
